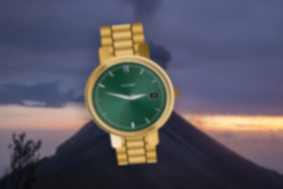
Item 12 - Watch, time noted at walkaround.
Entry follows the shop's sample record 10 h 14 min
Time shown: 2 h 48 min
